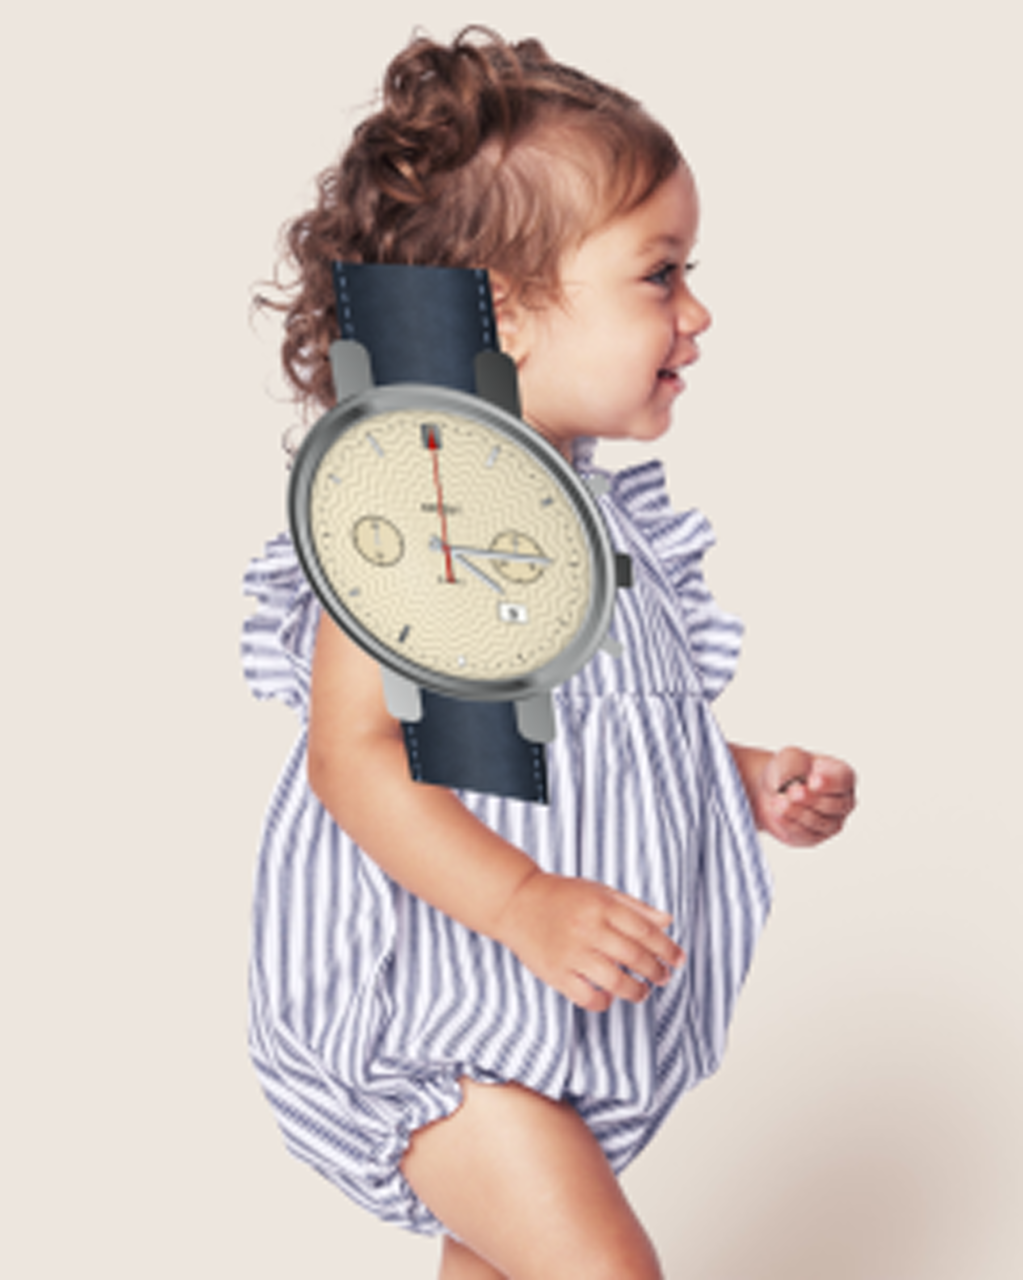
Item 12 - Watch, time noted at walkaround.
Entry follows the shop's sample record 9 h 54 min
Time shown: 4 h 15 min
